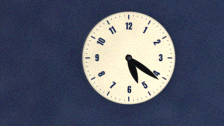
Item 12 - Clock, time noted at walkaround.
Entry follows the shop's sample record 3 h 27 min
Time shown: 5 h 21 min
